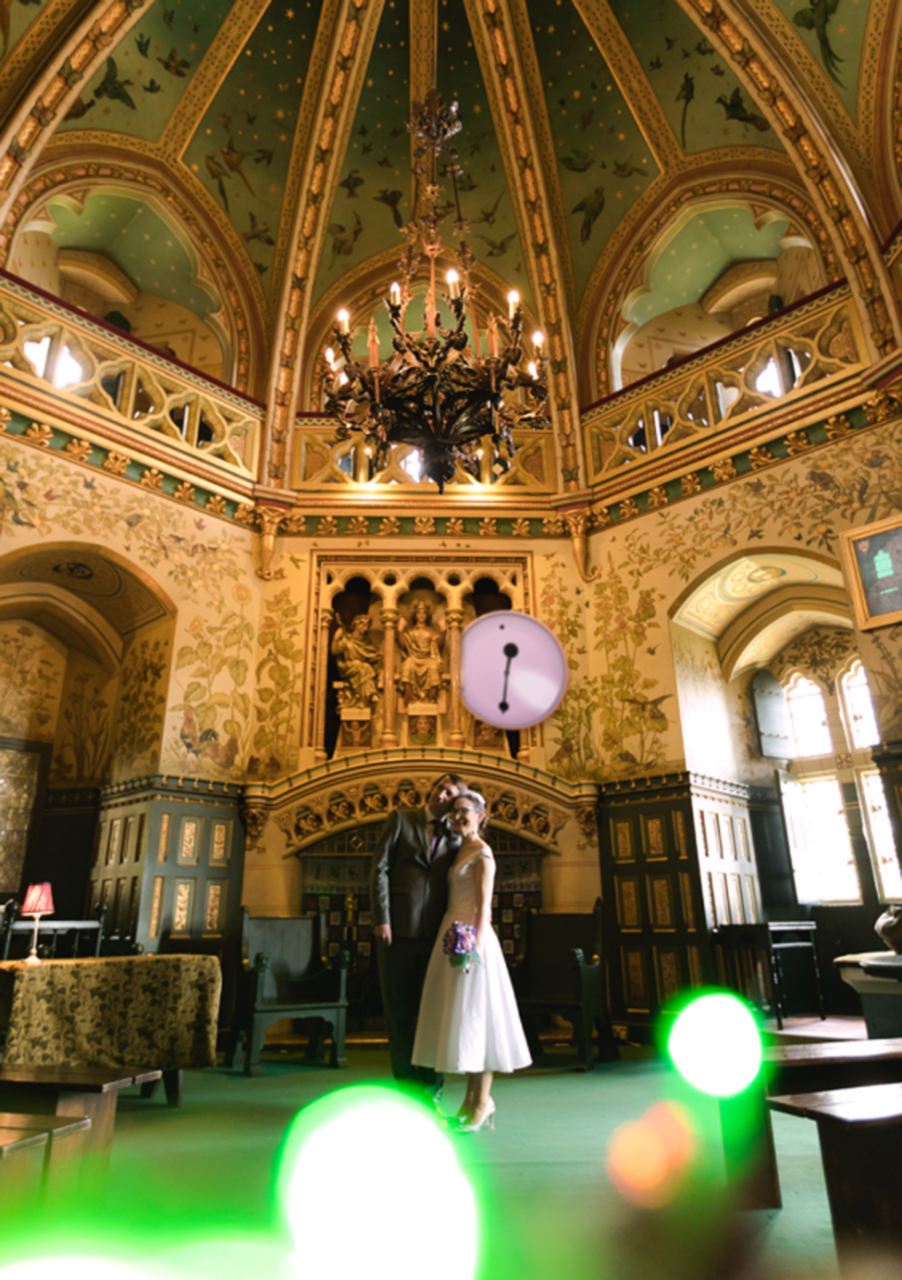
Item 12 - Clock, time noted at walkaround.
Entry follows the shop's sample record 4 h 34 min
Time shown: 12 h 32 min
